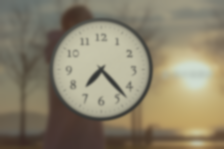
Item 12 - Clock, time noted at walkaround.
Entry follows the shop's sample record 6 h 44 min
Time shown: 7 h 23 min
